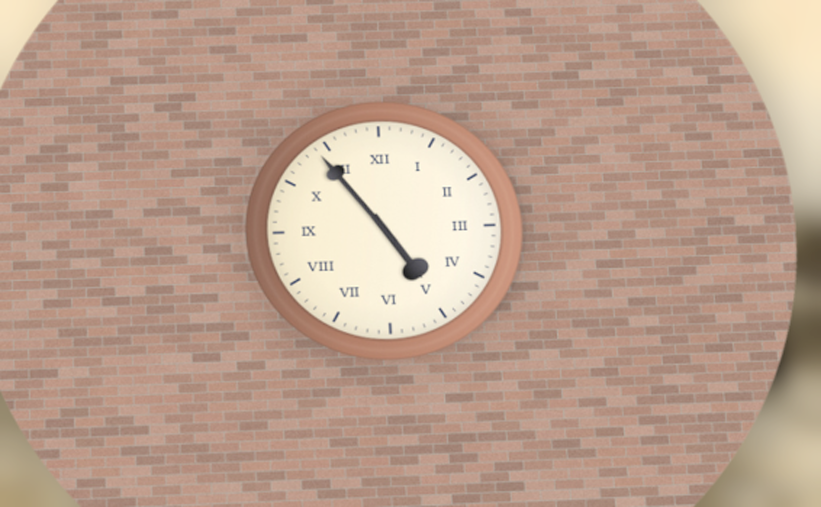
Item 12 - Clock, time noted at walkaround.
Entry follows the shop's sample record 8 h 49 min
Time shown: 4 h 54 min
